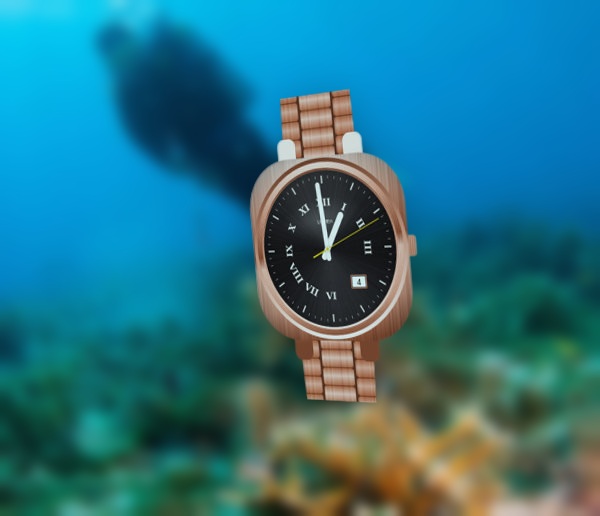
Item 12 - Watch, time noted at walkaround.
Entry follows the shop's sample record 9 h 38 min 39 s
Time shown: 12 h 59 min 11 s
